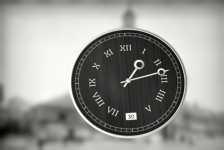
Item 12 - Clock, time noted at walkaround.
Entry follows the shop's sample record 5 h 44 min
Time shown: 1 h 13 min
